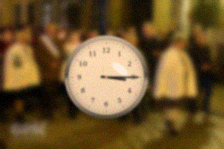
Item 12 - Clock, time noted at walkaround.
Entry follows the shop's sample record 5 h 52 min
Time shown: 3 h 15 min
